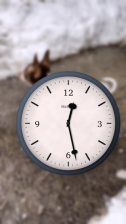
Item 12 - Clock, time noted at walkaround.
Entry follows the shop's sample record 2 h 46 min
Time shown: 12 h 28 min
